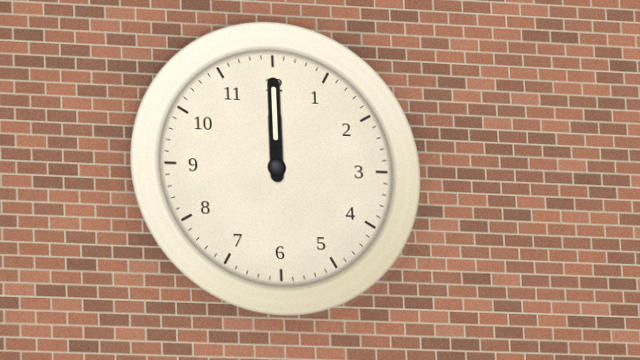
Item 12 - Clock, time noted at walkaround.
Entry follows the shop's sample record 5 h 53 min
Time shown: 12 h 00 min
